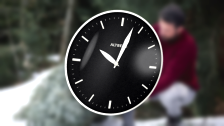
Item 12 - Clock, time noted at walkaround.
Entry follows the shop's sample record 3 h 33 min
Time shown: 10 h 03 min
